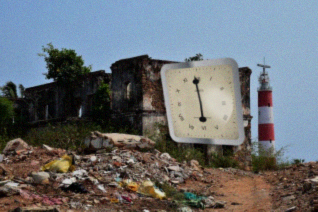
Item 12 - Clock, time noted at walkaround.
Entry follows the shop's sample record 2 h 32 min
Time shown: 5 h 59 min
